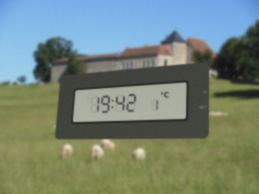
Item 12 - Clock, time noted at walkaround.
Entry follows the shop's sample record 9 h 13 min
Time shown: 19 h 42 min
